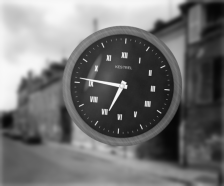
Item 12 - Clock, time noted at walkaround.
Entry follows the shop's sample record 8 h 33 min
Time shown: 6 h 46 min
